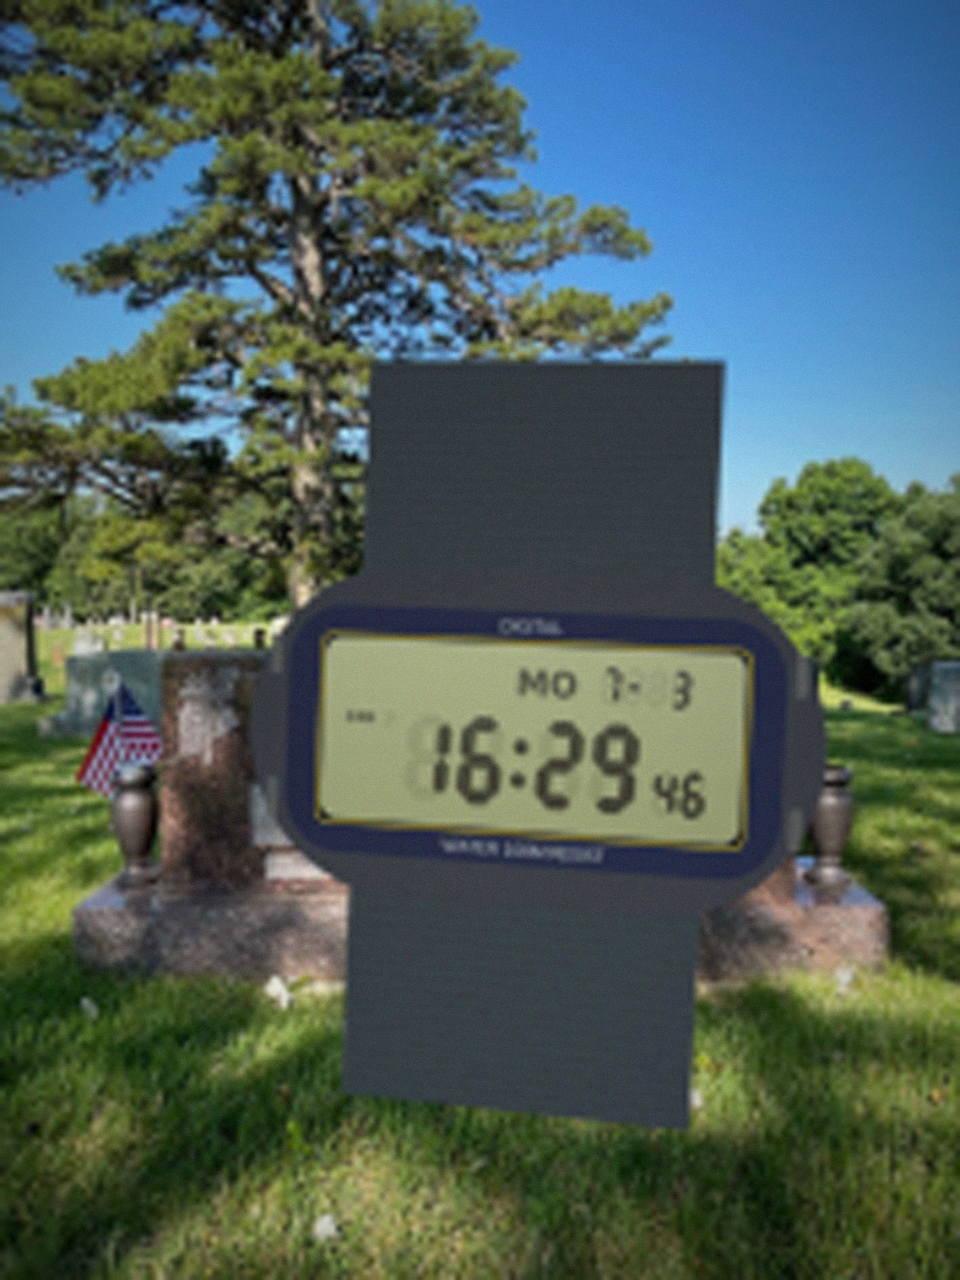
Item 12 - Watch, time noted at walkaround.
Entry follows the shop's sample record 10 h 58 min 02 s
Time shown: 16 h 29 min 46 s
